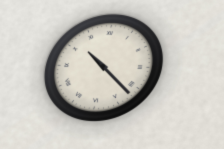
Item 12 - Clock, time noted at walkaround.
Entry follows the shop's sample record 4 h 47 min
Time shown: 10 h 22 min
